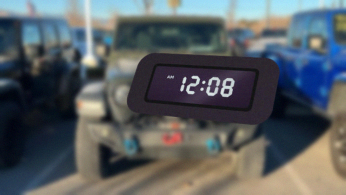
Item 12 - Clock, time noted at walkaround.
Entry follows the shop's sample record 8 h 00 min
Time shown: 12 h 08 min
